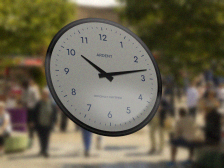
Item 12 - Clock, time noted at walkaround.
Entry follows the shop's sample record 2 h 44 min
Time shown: 10 h 13 min
